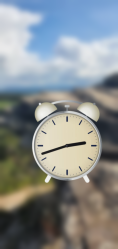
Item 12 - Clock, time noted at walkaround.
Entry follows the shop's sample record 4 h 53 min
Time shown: 2 h 42 min
